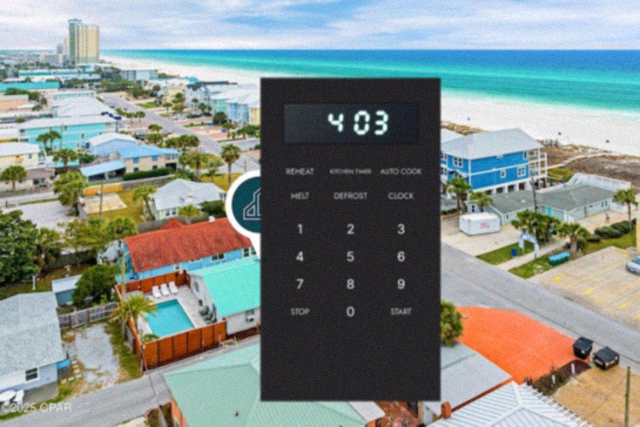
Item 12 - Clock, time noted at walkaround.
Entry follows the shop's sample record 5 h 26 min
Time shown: 4 h 03 min
